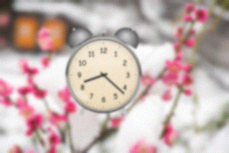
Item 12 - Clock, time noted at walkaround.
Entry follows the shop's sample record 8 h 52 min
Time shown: 8 h 22 min
